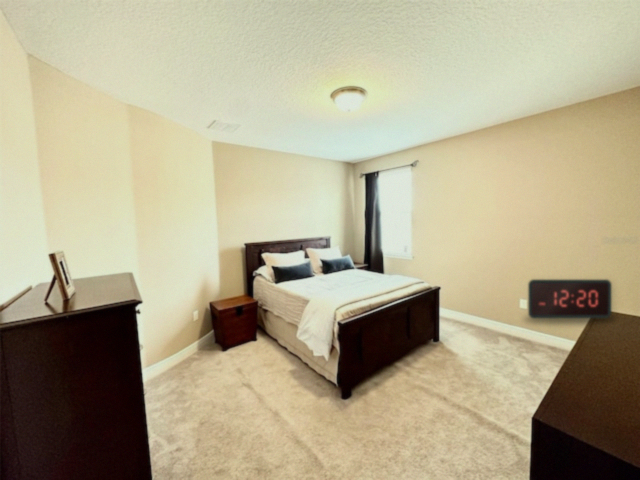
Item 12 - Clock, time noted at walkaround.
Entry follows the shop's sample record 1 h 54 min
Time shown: 12 h 20 min
